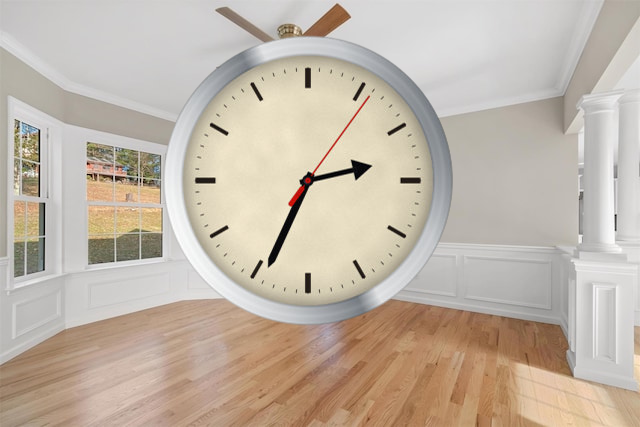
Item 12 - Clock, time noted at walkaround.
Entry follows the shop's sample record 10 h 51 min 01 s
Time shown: 2 h 34 min 06 s
